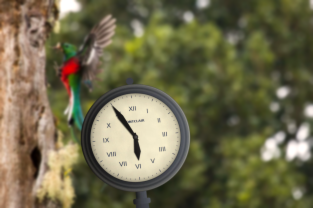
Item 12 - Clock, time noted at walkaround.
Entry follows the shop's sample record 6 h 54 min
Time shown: 5 h 55 min
